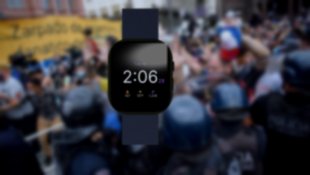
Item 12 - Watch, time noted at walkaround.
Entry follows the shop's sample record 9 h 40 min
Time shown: 2 h 06 min
